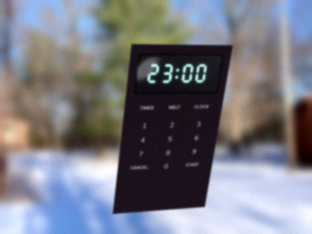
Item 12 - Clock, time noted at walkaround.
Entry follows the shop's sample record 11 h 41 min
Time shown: 23 h 00 min
